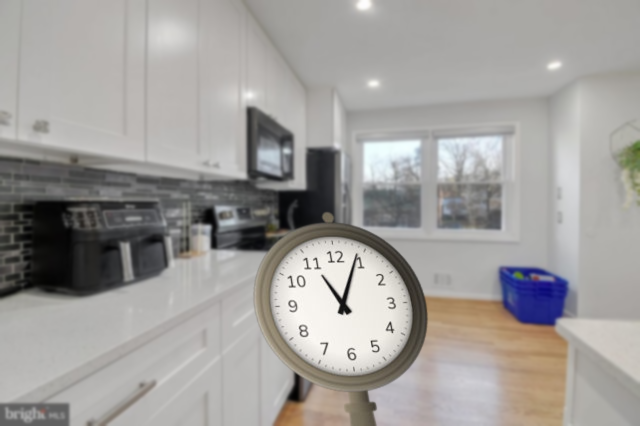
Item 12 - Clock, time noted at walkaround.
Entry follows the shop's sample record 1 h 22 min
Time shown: 11 h 04 min
